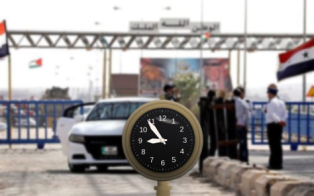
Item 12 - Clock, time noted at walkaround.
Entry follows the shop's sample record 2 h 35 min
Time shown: 8 h 54 min
